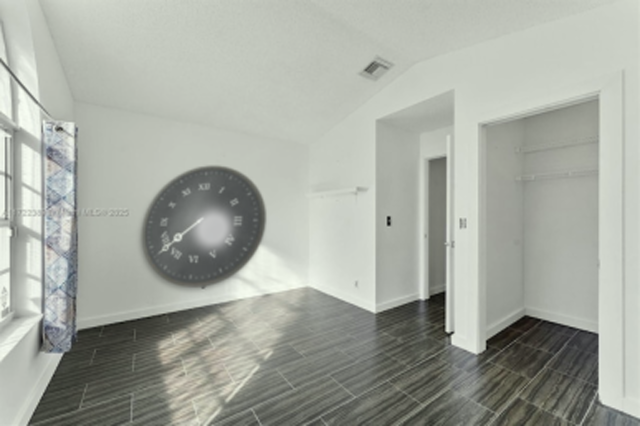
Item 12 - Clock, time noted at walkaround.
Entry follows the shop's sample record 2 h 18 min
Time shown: 7 h 38 min
